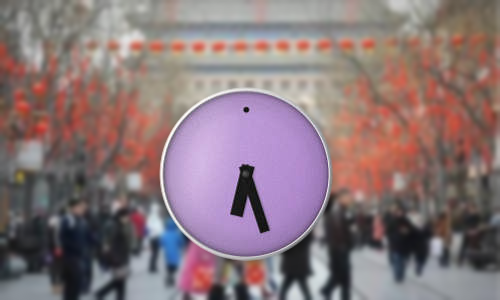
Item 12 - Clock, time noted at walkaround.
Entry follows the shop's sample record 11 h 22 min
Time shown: 6 h 27 min
